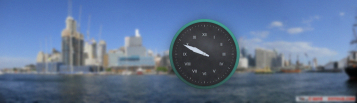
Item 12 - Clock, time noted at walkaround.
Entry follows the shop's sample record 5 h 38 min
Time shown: 9 h 49 min
